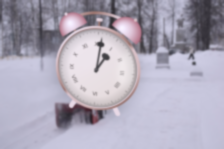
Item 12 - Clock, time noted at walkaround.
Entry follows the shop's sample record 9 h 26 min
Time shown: 1 h 01 min
